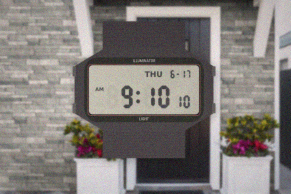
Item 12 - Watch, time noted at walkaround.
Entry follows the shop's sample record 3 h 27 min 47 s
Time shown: 9 h 10 min 10 s
